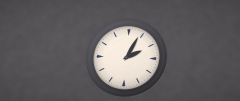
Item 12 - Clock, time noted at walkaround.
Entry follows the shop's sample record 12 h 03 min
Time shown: 2 h 04 min
